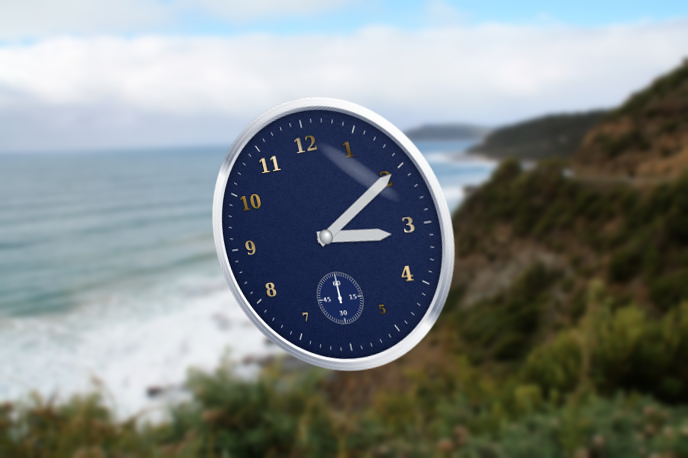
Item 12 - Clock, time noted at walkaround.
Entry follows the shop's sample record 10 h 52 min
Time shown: 3 h 10 min
